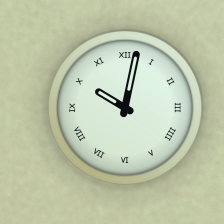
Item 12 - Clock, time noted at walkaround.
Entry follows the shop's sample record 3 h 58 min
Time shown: 10 h 02 min
